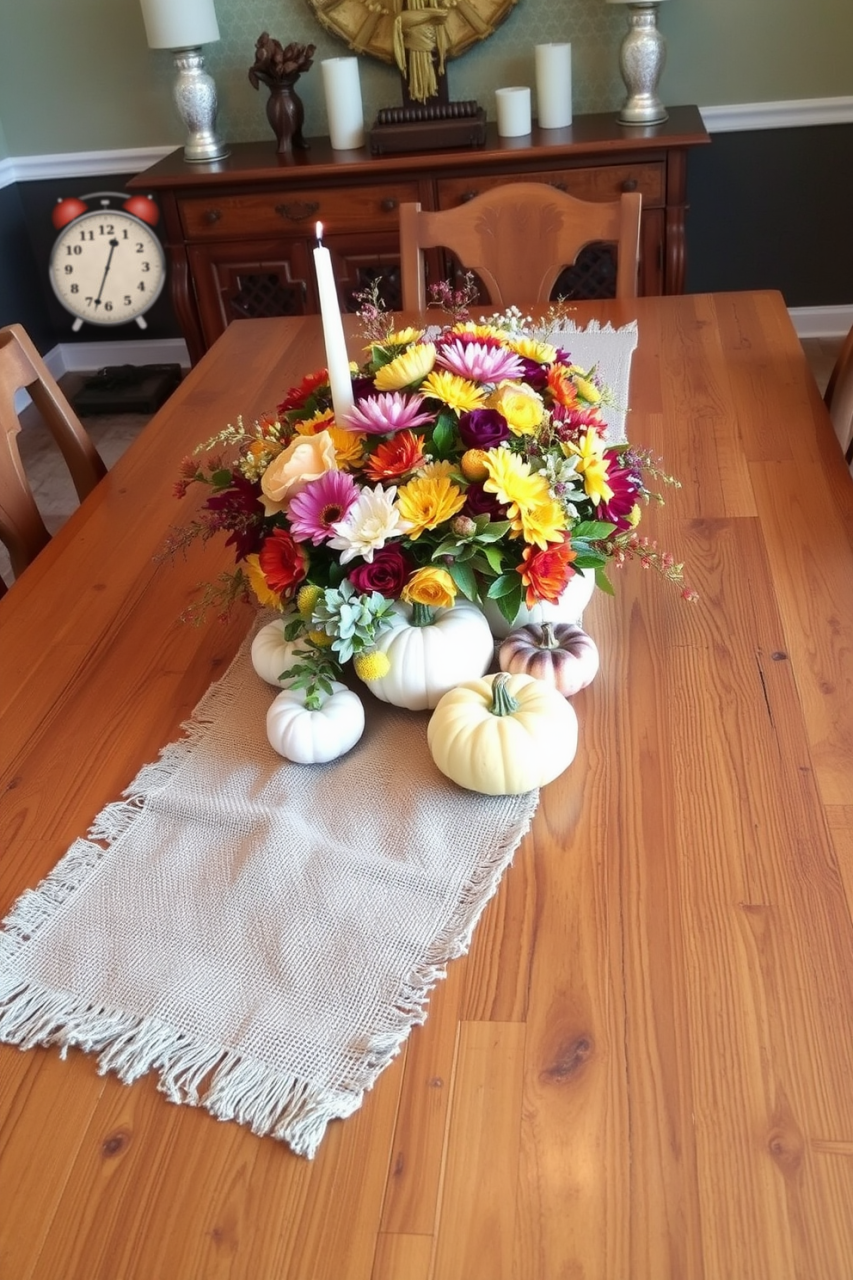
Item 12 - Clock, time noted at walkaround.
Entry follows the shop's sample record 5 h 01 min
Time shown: 12 h 33 min
